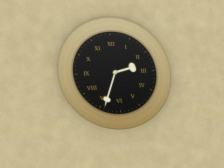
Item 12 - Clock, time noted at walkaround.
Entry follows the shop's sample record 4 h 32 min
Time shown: 2 h 34 min
